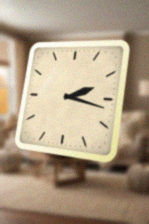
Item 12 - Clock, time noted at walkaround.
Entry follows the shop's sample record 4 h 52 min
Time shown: 2 h 17 min
